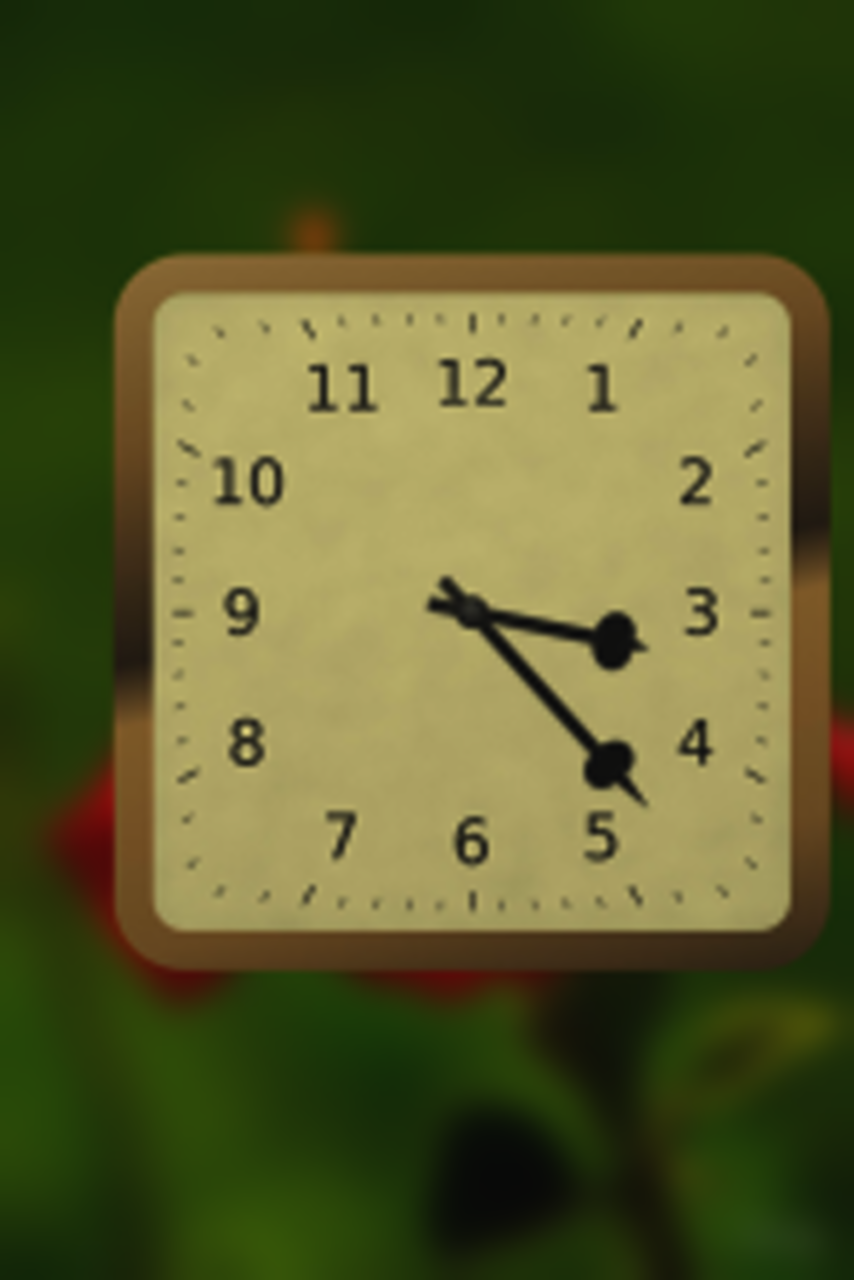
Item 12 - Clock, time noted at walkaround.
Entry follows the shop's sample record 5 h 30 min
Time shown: 3 h 23 min
